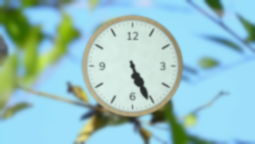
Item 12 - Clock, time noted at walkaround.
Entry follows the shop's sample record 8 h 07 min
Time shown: 5 h 26 min
